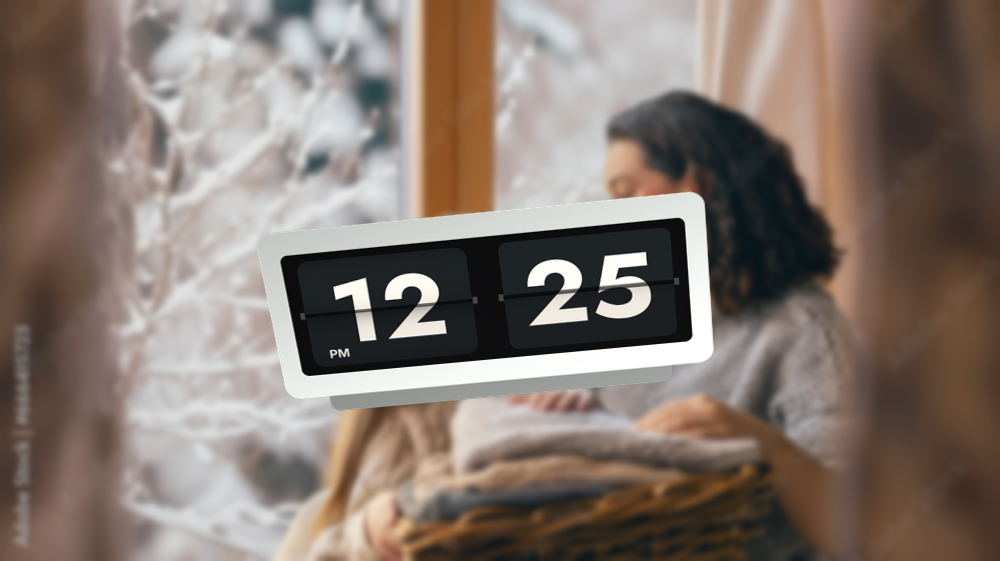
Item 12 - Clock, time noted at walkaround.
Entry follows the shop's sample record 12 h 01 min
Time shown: 12 h 25 min
